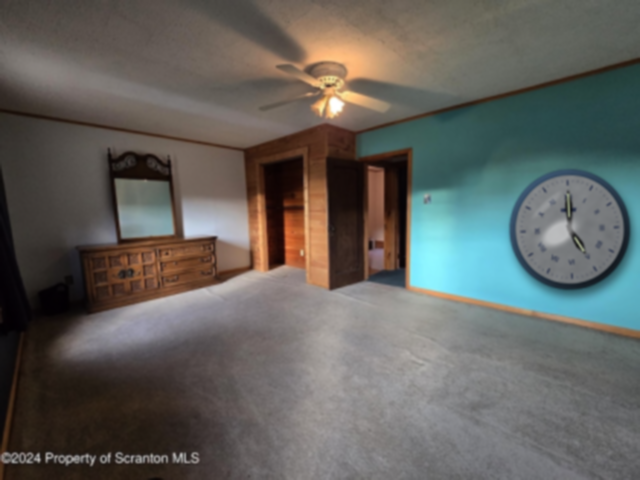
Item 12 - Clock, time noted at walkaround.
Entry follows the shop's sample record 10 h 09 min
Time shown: 5 h 00 min
